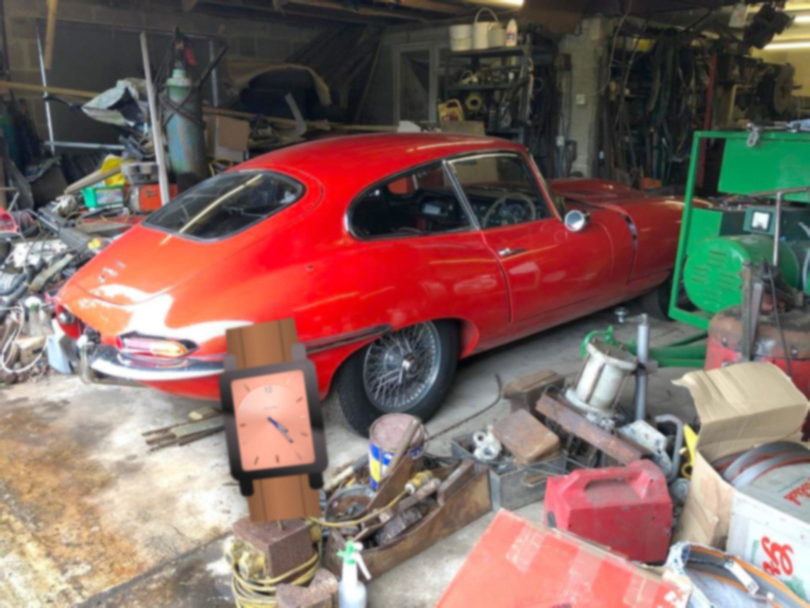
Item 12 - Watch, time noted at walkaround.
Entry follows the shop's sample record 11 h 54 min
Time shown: 4 h 24 min
